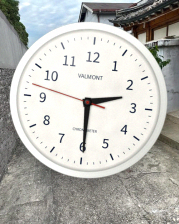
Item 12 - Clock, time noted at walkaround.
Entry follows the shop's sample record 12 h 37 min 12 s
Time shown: 2 h 29 min 47 s
